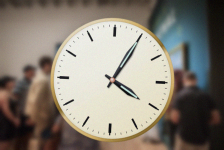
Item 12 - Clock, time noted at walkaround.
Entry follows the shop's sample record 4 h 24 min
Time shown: 4 h 05 min
